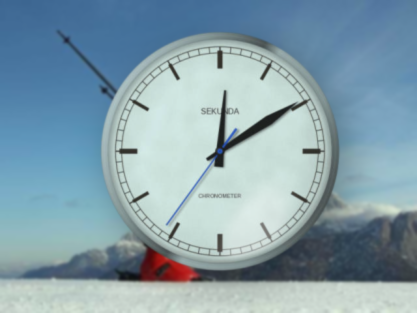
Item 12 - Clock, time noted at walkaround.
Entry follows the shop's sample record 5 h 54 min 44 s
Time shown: 12 h 09 min 36 s
